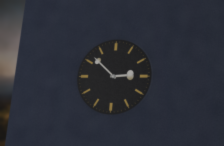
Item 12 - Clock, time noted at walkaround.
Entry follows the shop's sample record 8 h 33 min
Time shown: 2 h 52 min
